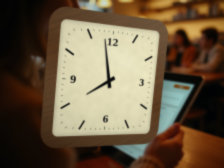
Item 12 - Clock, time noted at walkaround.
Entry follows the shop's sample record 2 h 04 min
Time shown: 7 h 58 min
